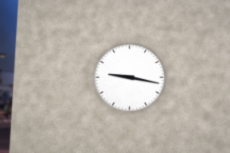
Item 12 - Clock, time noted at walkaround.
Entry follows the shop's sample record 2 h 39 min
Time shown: 9 h 17 min
